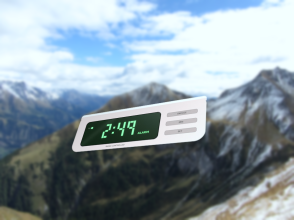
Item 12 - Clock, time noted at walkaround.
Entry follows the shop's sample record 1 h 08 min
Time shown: 2 h 49 min
